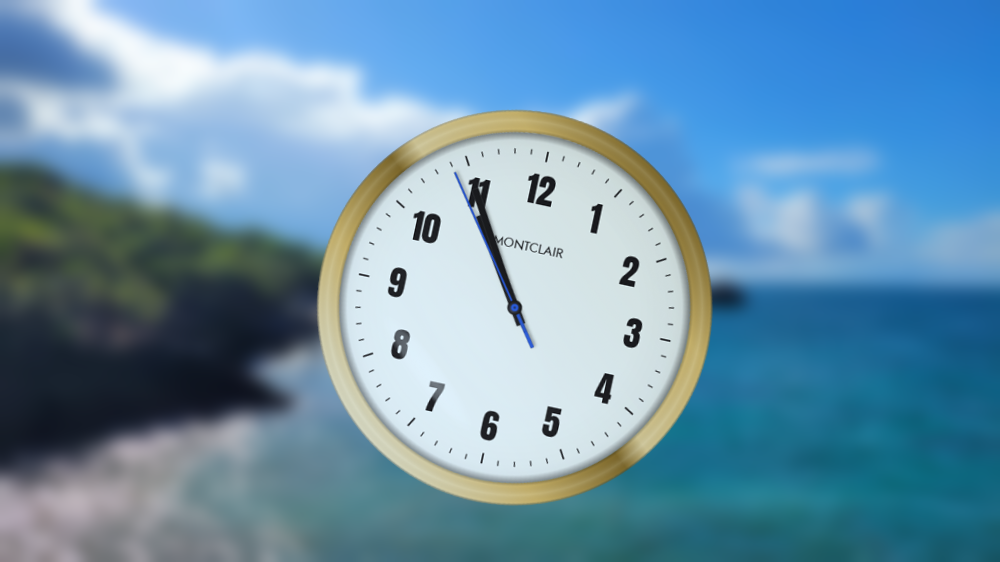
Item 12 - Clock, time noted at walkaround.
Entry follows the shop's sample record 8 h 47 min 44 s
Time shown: 10 h 54 min 54 s
